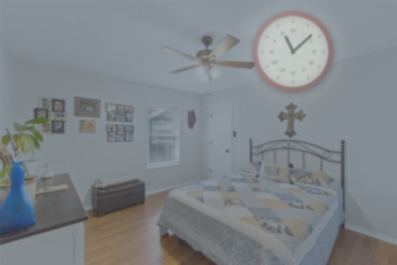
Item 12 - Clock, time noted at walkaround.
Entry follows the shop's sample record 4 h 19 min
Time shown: 11 h 08 min
